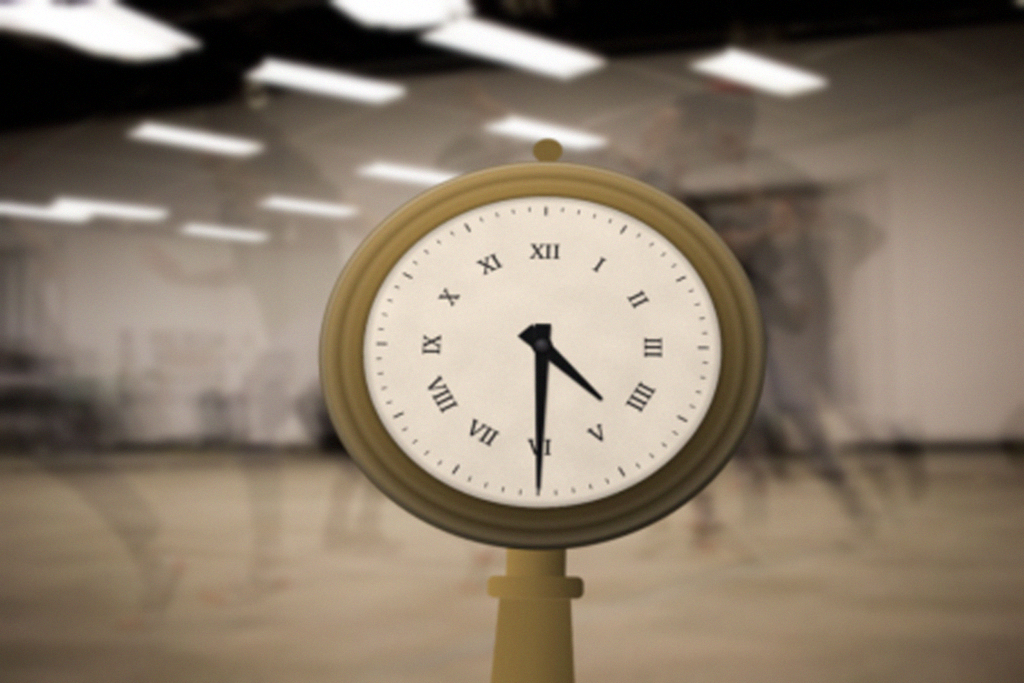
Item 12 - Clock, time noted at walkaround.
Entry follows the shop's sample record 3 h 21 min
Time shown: 4 h 30 min
